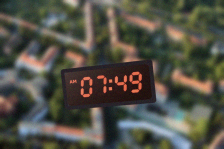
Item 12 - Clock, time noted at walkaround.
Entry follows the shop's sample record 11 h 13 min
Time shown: 7 h 49 min
